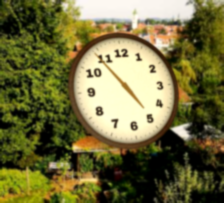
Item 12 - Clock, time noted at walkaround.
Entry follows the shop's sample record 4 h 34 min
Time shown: 4 h 54 min
